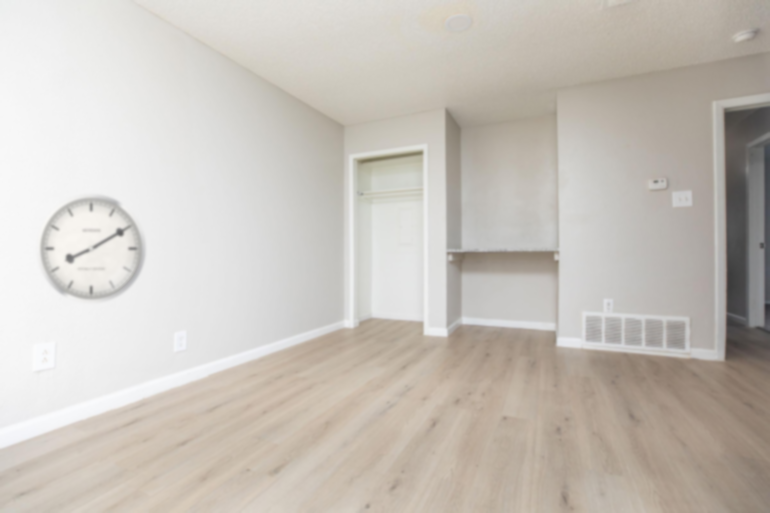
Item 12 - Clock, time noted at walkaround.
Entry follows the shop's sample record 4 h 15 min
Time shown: 8 h 10 min
